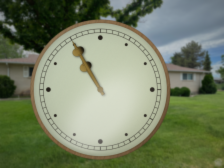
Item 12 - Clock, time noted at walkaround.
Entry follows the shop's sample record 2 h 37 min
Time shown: 10 h 55 min
